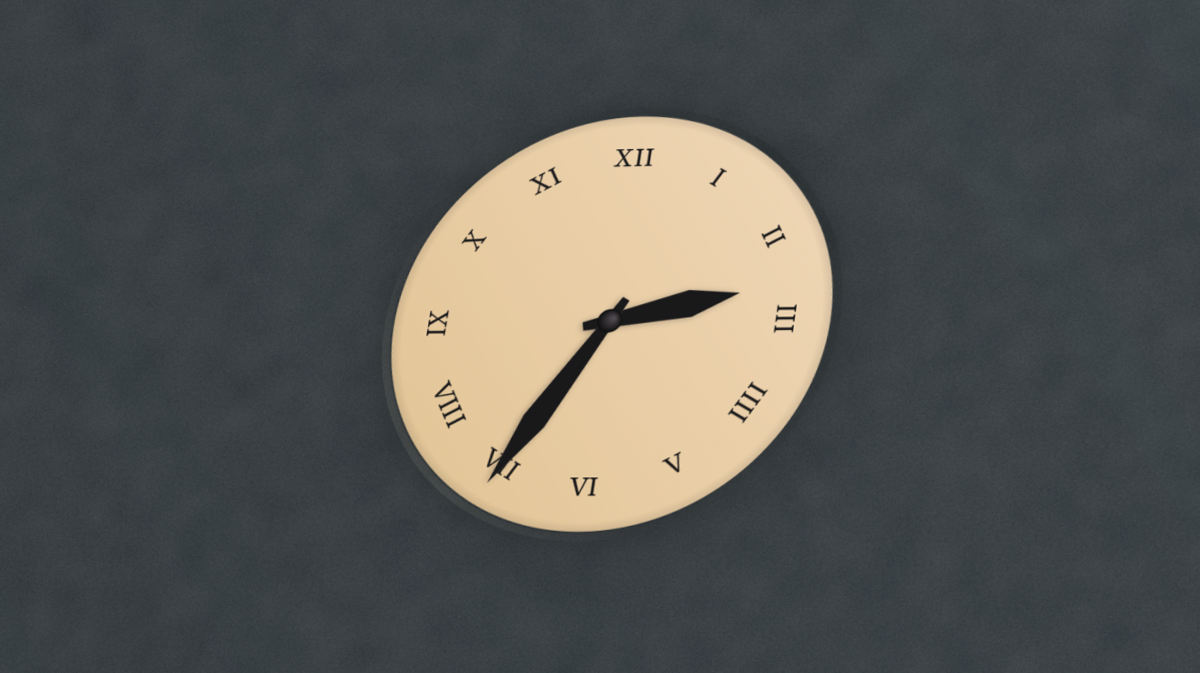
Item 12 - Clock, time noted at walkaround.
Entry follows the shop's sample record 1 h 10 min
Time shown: 2 h 35 min
